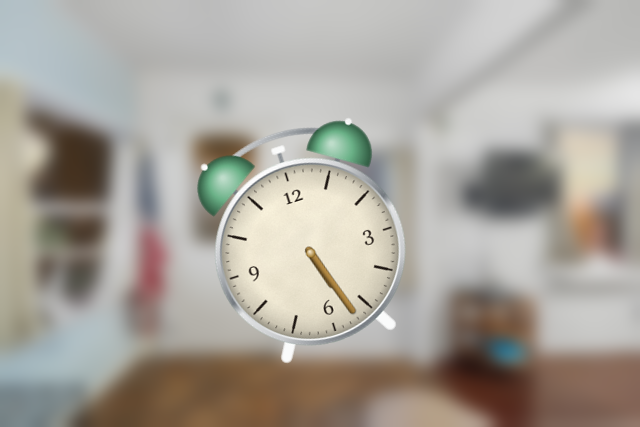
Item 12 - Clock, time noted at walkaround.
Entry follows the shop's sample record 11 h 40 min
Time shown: 5 h 27 min
